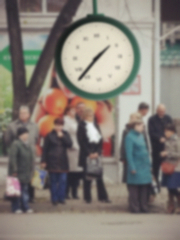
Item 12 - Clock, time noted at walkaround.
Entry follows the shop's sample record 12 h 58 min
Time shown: 1 h 37 min
